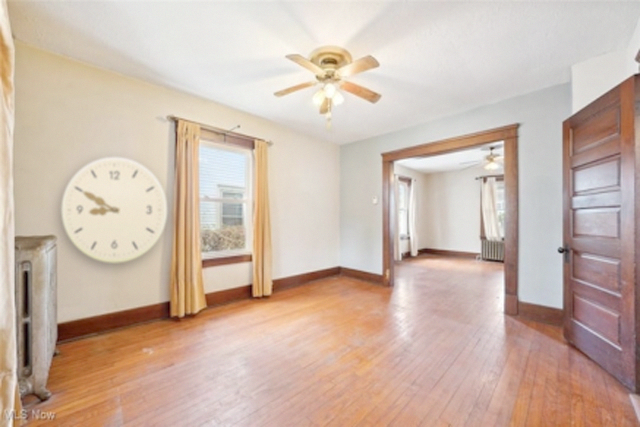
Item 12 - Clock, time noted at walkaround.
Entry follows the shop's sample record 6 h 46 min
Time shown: 8 h 50 min
